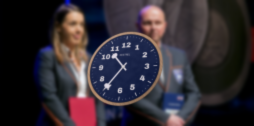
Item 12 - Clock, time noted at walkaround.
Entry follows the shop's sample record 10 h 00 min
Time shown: 10 h 36 min
